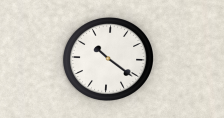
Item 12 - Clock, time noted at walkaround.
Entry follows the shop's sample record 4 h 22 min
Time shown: 10 h 21 min
